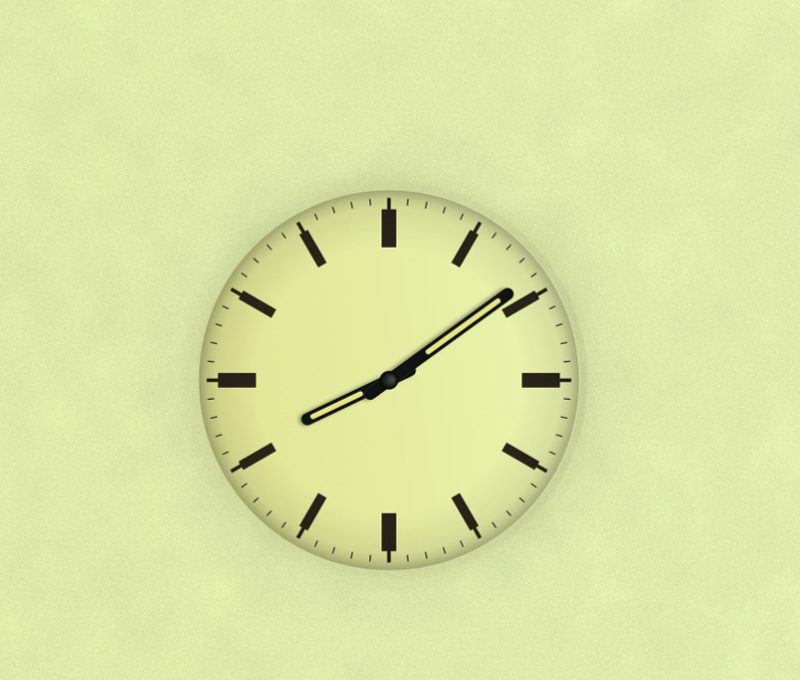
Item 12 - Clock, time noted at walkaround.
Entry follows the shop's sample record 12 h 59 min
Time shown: 8 h 09 min
